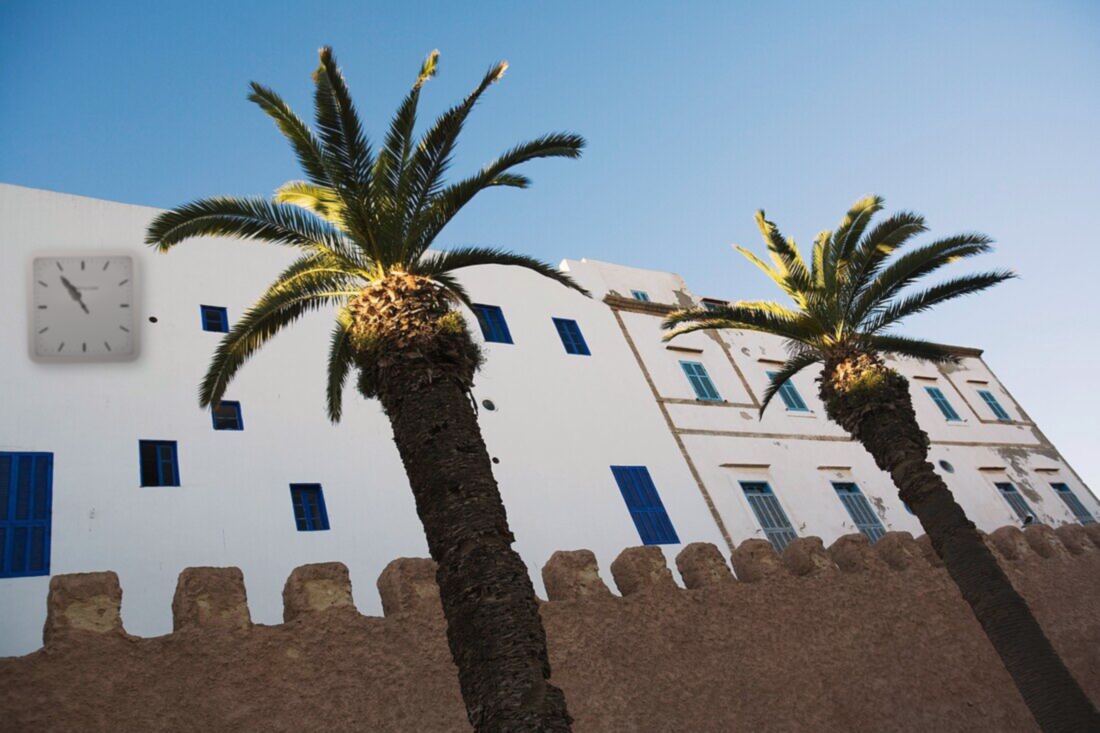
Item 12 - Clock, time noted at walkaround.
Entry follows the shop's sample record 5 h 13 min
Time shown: 10 h 54 min
